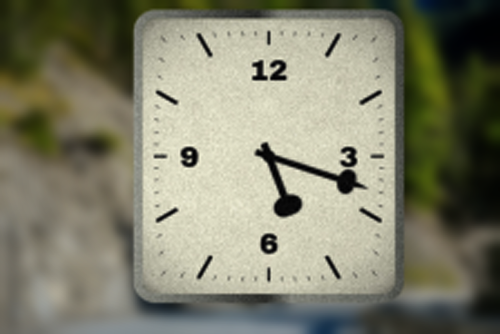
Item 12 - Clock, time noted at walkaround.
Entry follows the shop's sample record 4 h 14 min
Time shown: 5 h 18 min
